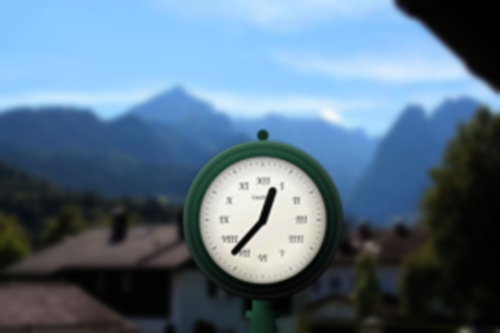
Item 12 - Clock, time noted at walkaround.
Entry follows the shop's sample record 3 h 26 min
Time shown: 12 h 37 min
